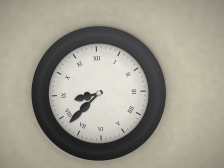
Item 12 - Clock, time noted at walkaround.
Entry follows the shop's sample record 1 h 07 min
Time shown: 8 h 38 min
